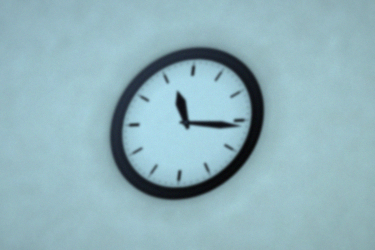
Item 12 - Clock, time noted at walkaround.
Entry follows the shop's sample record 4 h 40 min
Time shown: 11 h 16 min
